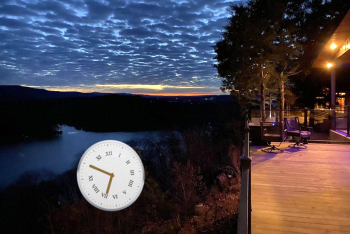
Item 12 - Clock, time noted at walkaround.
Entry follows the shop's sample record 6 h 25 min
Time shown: 6 h 50 min
